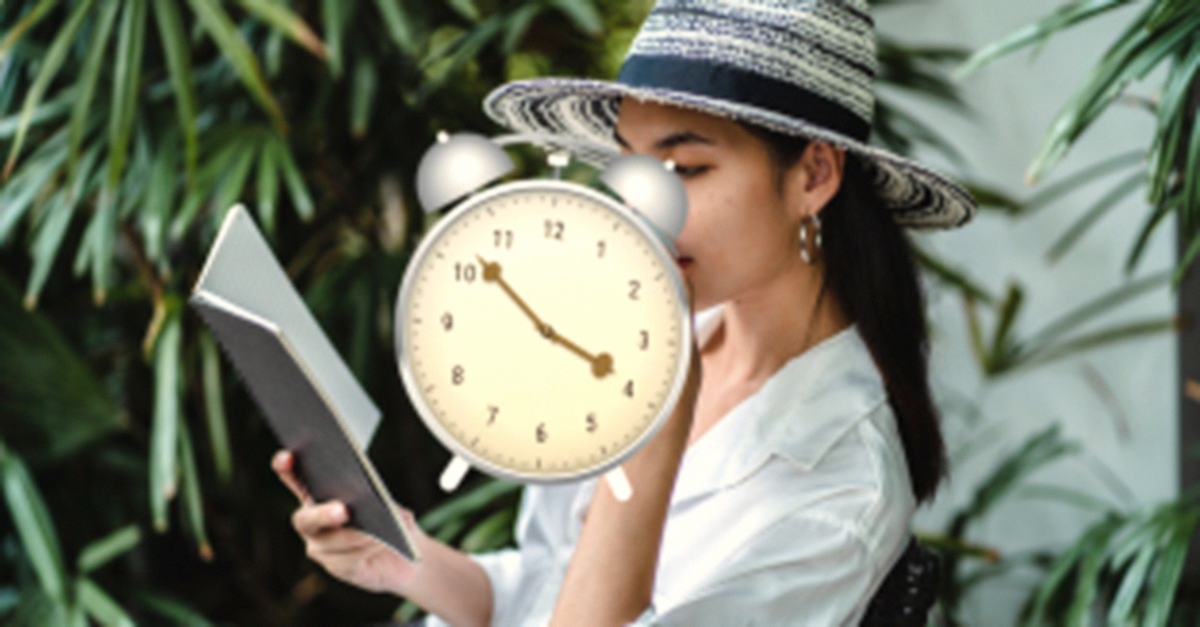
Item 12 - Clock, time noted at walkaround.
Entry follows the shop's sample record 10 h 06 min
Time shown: 3 h 52 min
